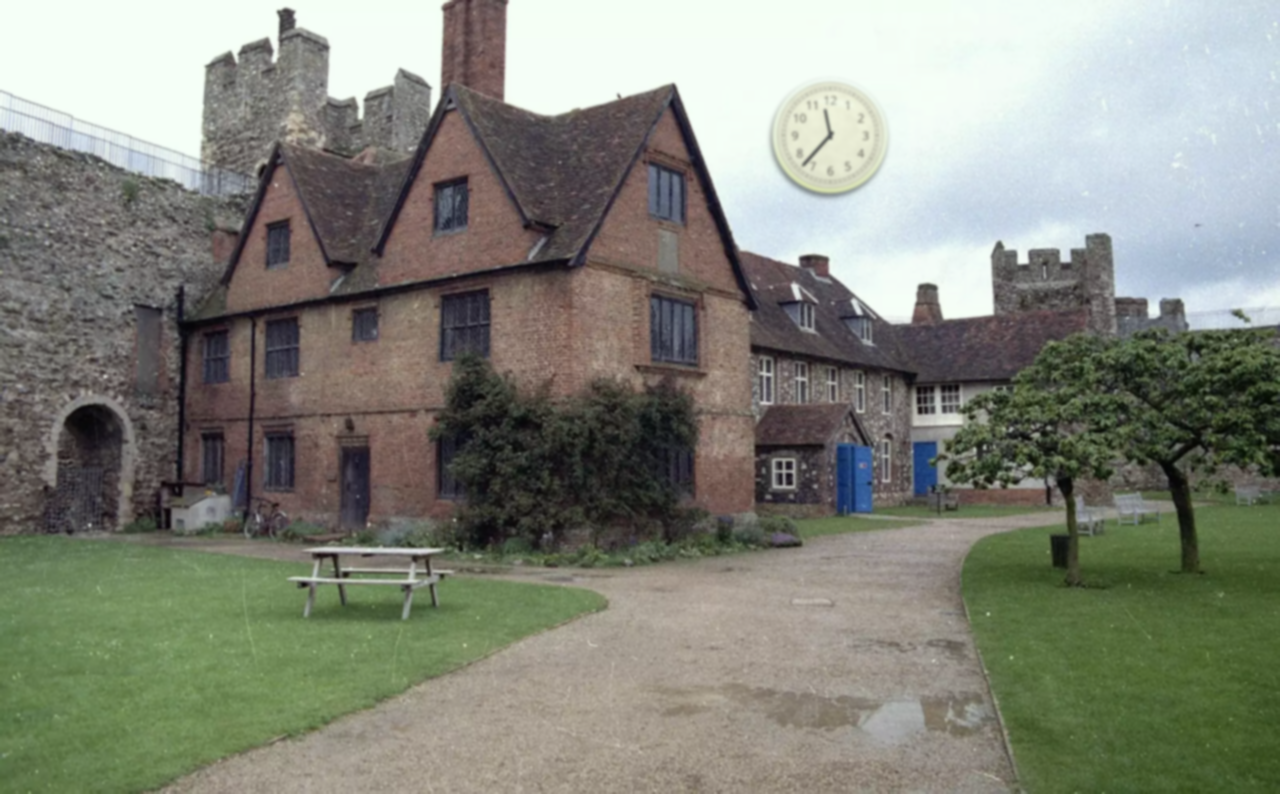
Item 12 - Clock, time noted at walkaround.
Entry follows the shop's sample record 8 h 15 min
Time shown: 11 h 37 min
